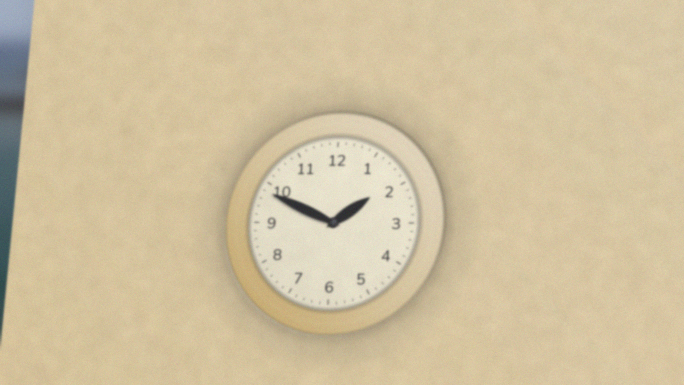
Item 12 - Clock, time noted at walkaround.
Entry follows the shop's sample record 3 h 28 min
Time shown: 1 h 49 min
